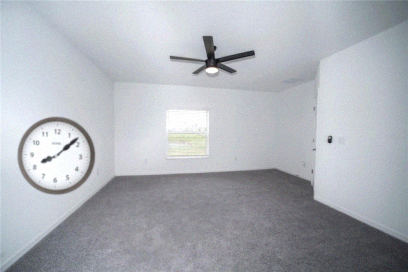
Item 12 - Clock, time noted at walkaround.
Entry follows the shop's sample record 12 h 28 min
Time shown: 8 h 08 min
